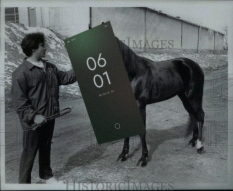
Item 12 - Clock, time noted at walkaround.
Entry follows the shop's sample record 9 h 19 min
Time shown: 6 h 01 min
